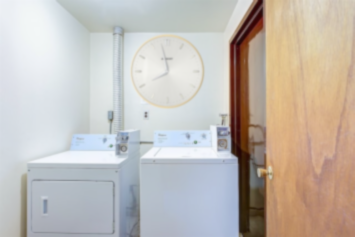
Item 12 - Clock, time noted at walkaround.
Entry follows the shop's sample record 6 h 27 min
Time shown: 7 h 58 min
